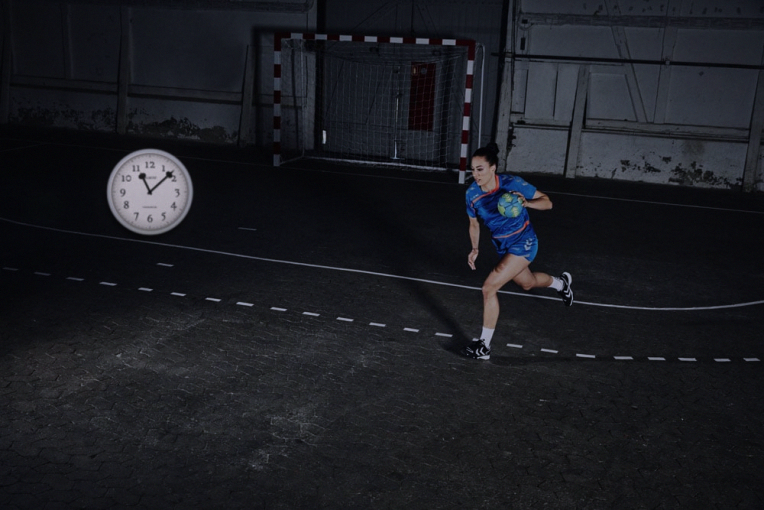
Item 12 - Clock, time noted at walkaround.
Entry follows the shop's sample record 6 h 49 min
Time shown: 11 h 08 min
